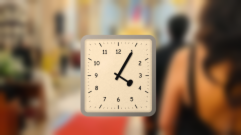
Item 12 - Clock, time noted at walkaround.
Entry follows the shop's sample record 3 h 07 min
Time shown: 4 h 05 min
